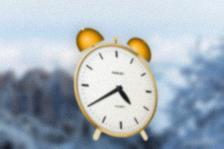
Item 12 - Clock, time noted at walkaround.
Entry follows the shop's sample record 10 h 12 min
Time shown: 4 h 40 min
